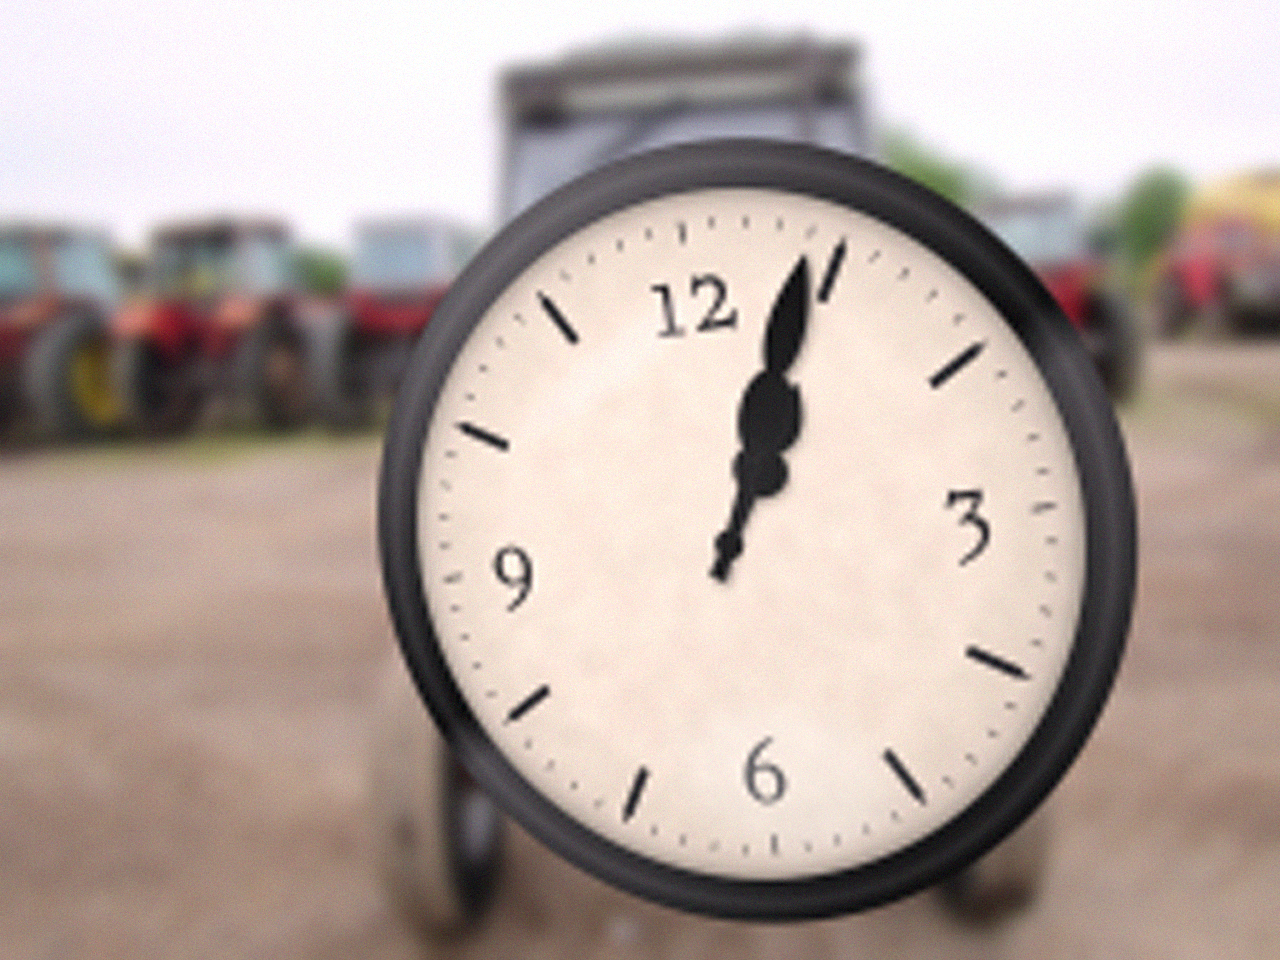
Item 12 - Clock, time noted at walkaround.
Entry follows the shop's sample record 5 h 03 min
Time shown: 1 h 04 min
